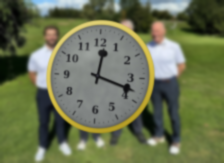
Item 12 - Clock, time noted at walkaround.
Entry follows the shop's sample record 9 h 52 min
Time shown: 12 h 18 min
